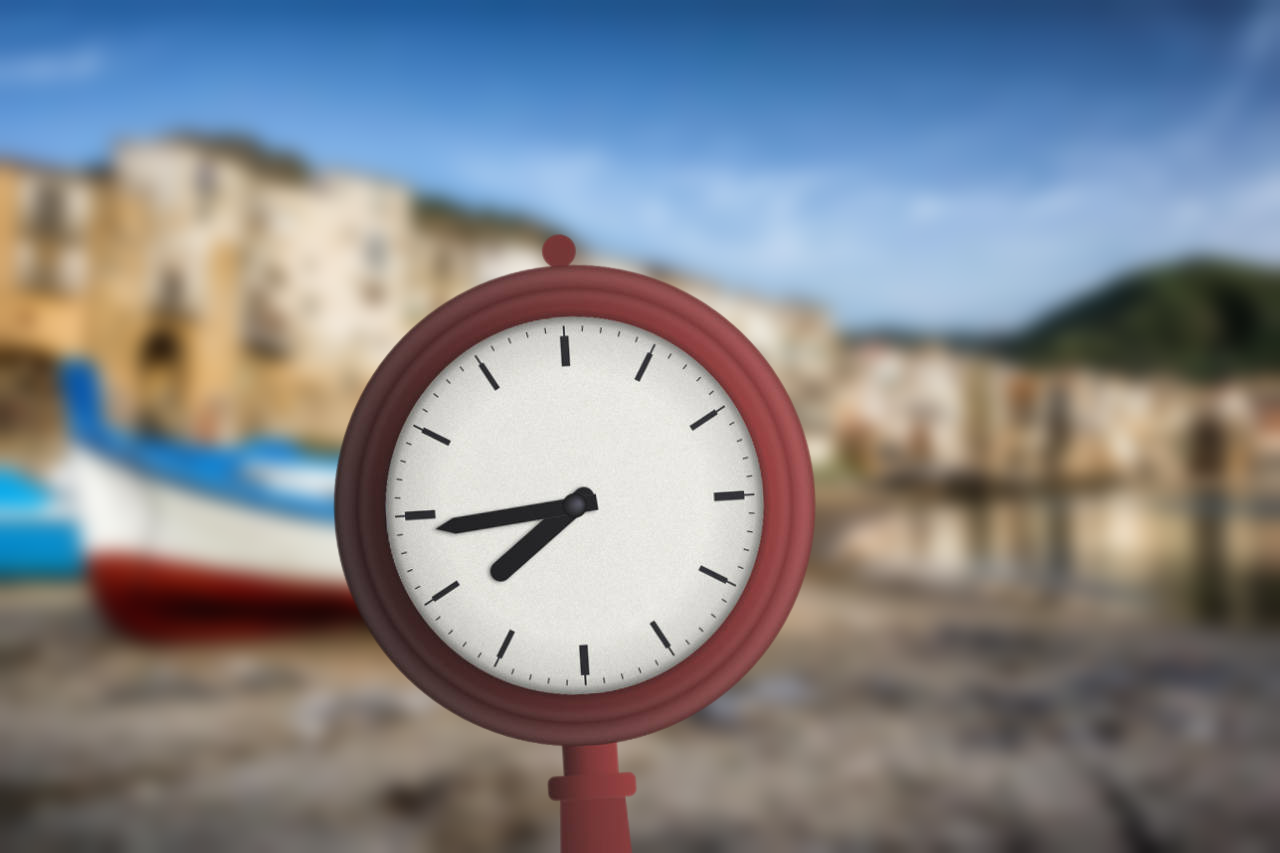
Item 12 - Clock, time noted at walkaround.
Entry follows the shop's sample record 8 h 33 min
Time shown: 7 h 44 min
